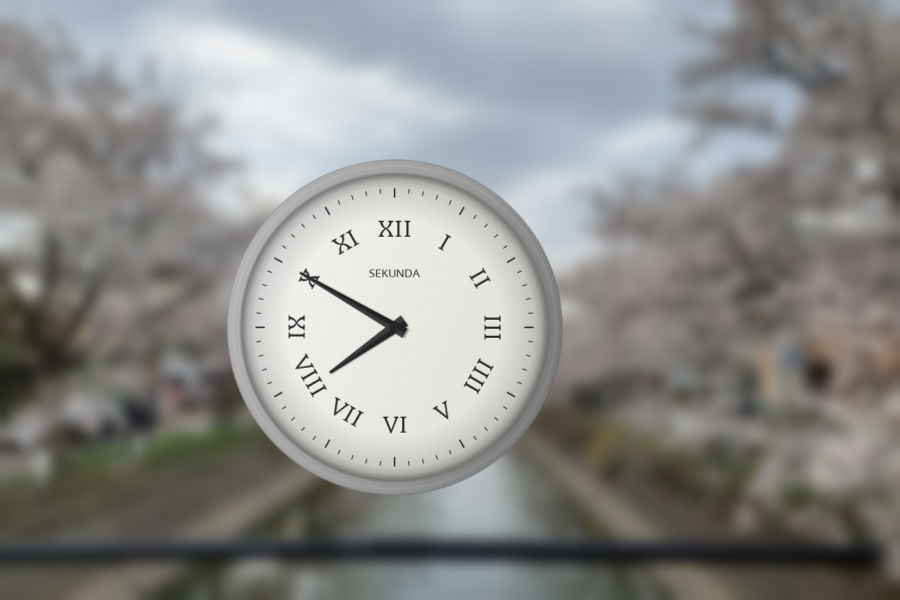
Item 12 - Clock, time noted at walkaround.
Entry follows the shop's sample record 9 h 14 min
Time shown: 7 h 50 min
